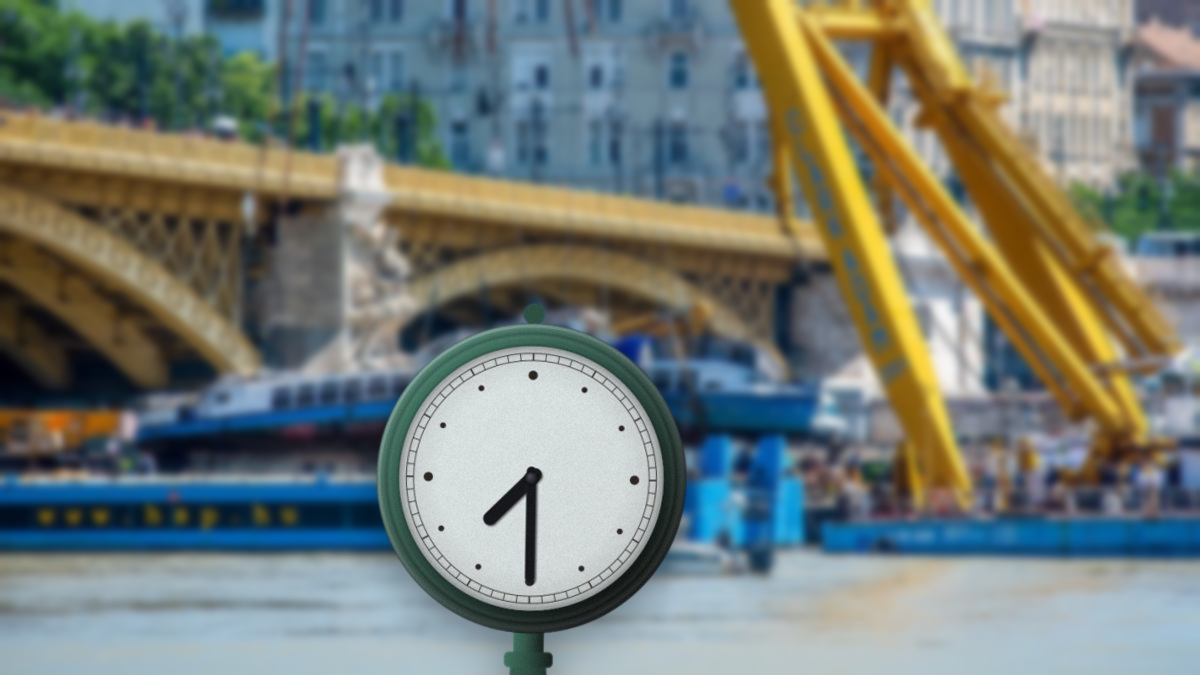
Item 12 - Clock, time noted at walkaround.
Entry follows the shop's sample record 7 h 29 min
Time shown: 7 h 30 min
